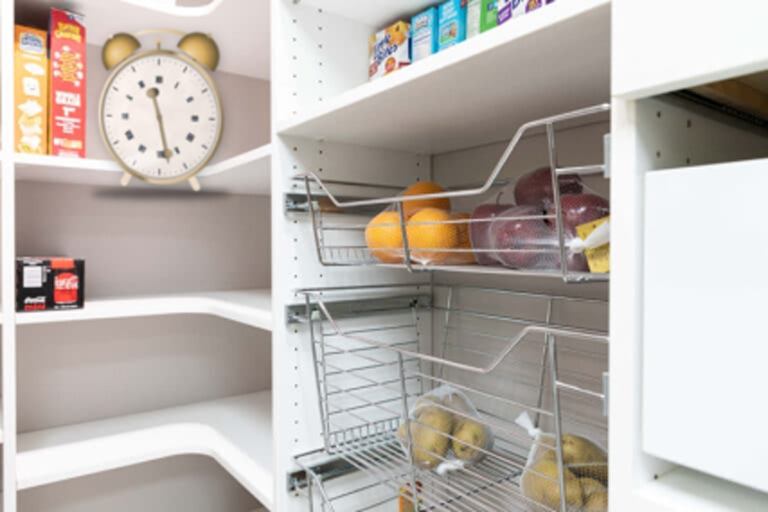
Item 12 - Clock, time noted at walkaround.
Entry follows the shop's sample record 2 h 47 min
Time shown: 11 h 28 min
